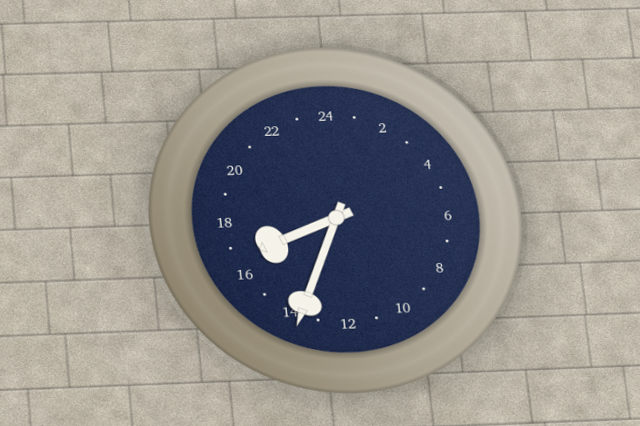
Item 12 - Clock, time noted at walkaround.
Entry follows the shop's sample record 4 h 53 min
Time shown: 16 h 34 min
